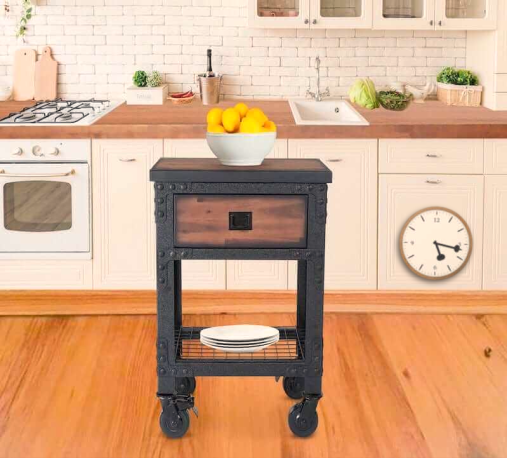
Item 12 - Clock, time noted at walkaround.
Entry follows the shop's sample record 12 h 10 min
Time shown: 5 h 17 min
